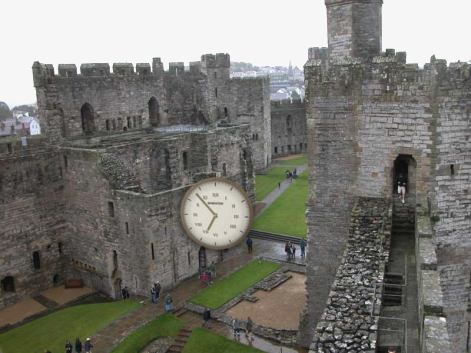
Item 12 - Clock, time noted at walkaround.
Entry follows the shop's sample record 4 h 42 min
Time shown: 6 h 53 min
